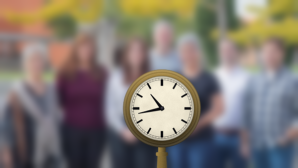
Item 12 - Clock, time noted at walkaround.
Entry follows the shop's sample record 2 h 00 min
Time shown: 10 h 43 min
